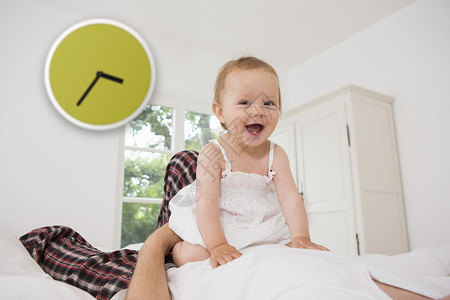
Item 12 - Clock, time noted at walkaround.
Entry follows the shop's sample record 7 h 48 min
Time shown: 3 h 36 min
